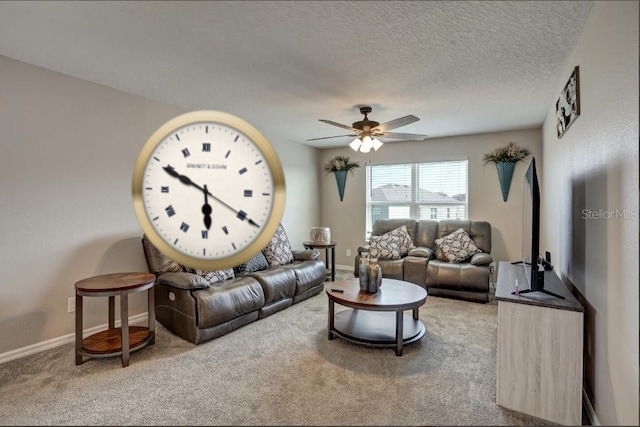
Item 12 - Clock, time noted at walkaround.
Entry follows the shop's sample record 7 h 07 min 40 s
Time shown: 5 h 49 min 20 s
